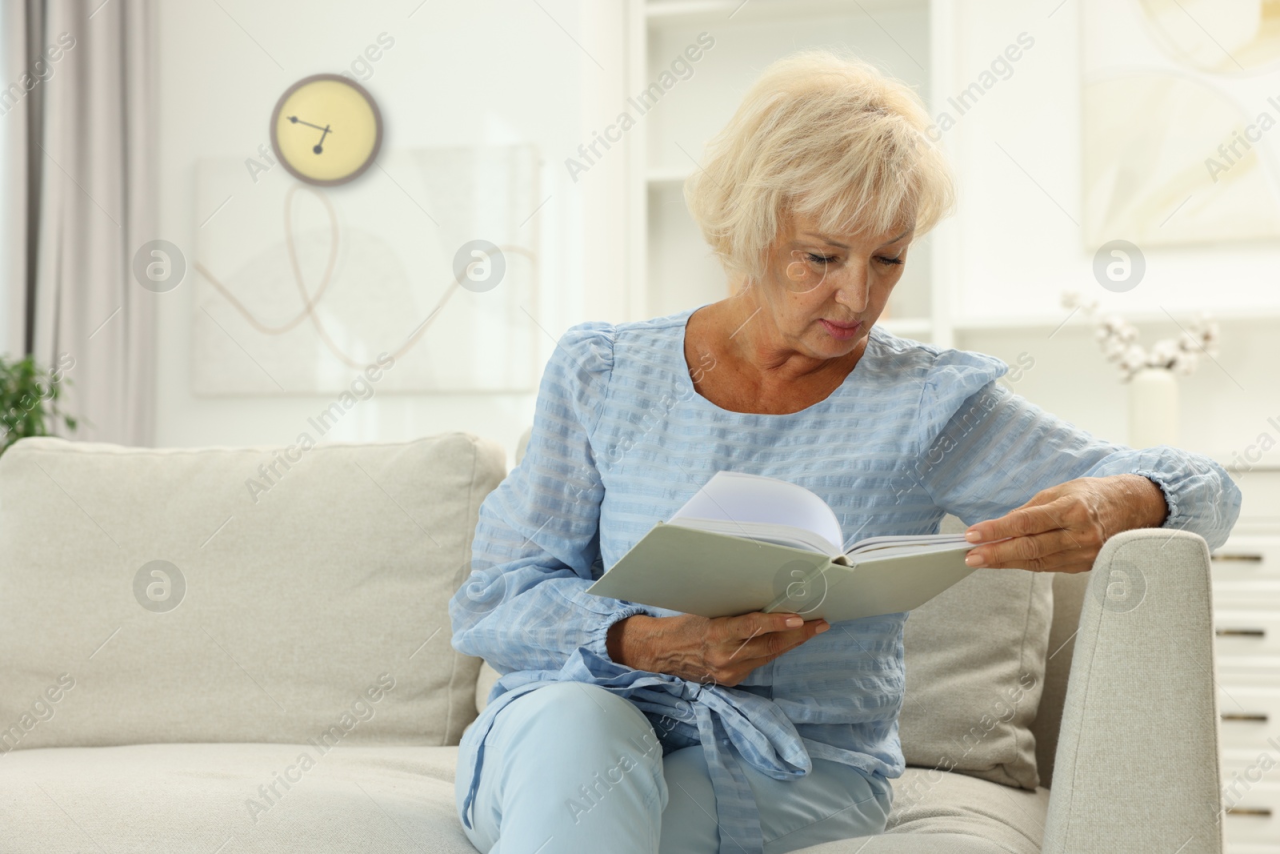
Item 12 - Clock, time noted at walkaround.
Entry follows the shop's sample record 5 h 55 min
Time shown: 6 h 48 min
